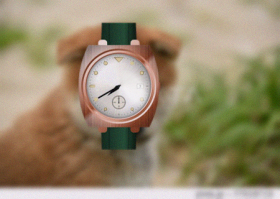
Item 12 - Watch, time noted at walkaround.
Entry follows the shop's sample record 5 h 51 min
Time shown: 7 h 40 min
